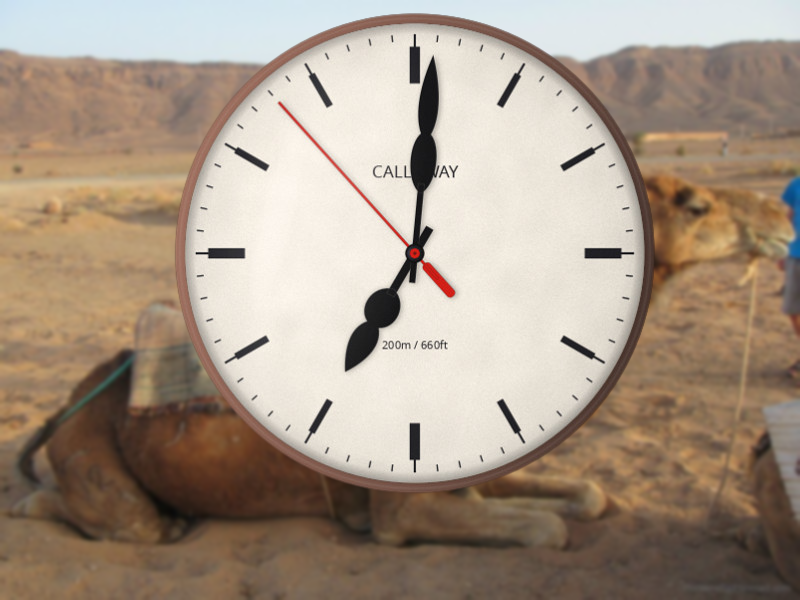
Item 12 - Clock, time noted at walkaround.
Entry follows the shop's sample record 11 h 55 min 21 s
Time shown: 7 h 00 min 53 s
